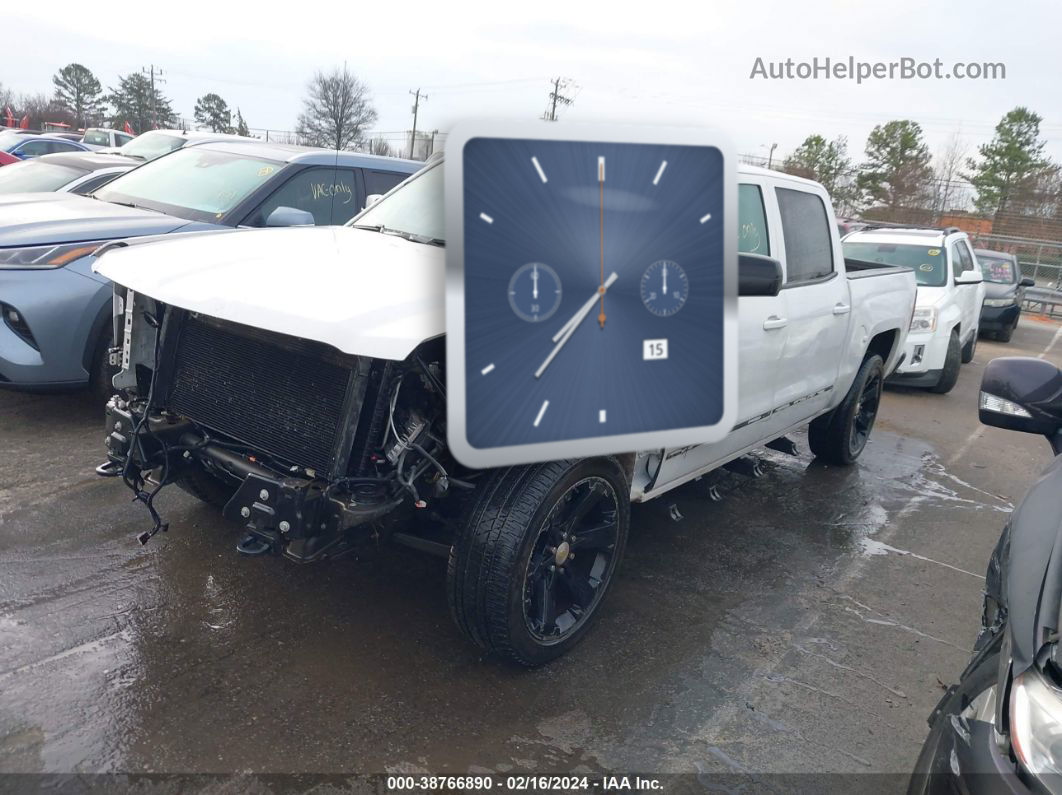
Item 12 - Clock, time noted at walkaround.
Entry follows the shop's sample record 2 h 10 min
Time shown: 7 h 37 min
